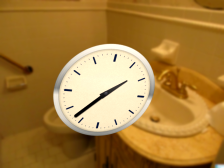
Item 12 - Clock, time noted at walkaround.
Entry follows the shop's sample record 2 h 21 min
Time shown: 1 h 37 min
